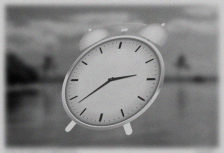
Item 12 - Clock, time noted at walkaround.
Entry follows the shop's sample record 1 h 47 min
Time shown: 2 h 38 min
